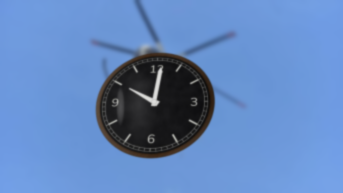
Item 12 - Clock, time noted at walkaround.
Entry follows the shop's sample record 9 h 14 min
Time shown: 10 h 01 min
